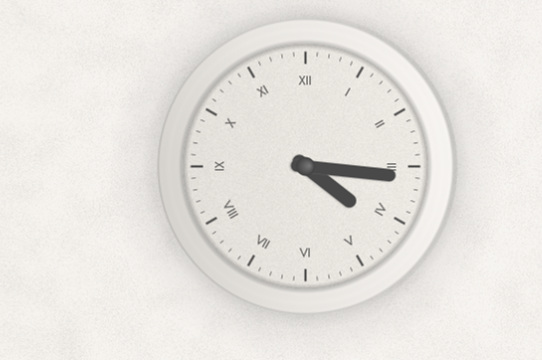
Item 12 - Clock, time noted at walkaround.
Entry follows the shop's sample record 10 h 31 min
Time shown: 4 h 16 min
